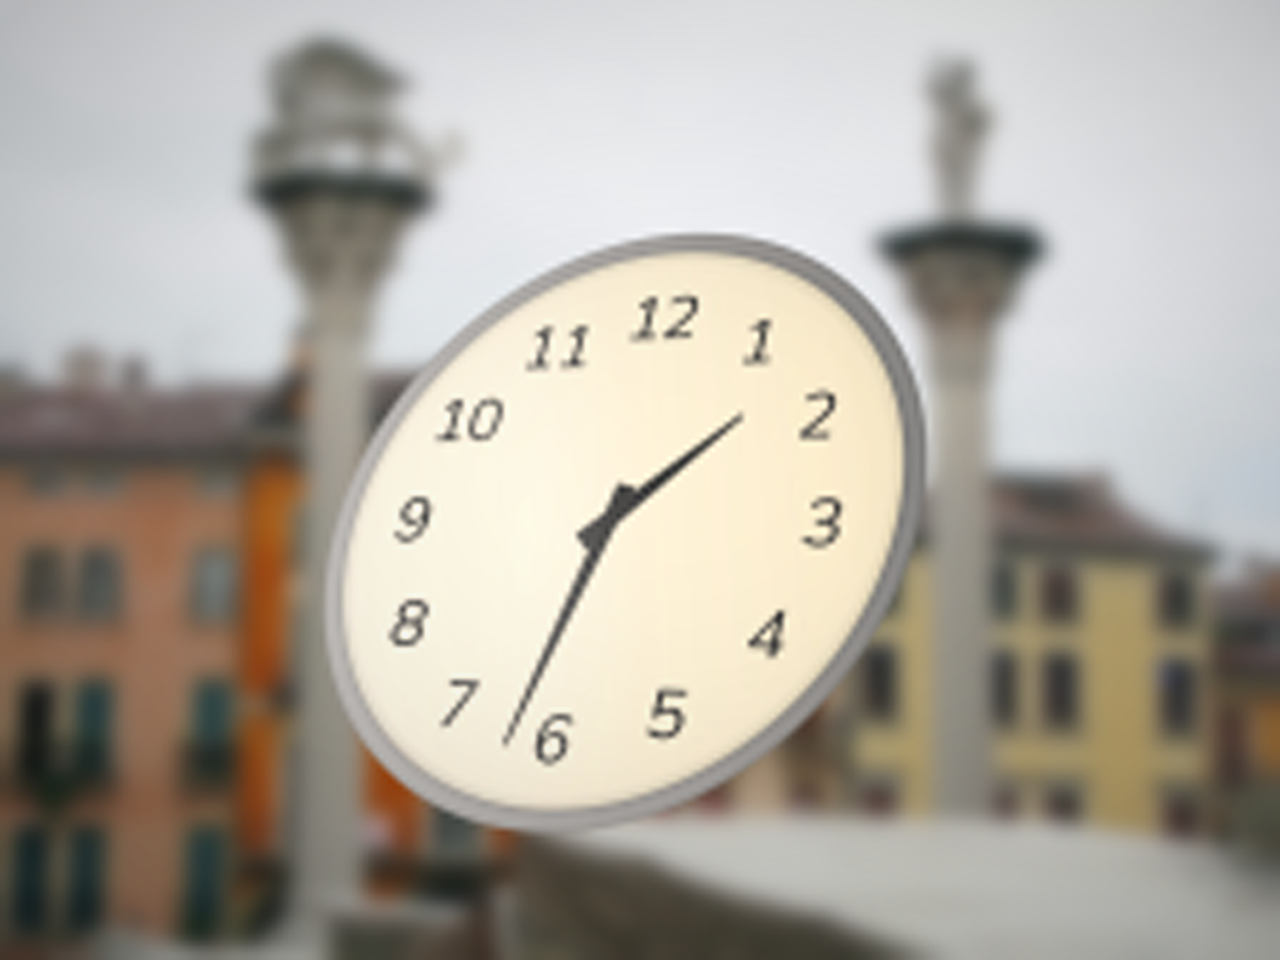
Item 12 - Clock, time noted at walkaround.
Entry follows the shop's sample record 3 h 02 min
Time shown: 1 h 32 min
